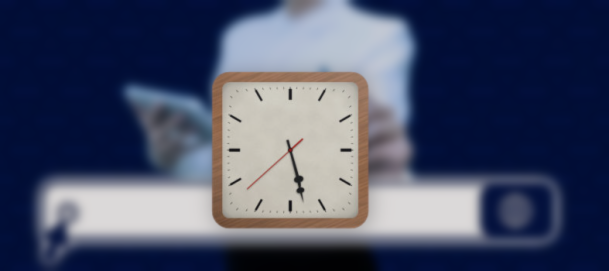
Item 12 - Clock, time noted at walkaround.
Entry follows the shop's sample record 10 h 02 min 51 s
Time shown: 5 h 27 min 38 s
